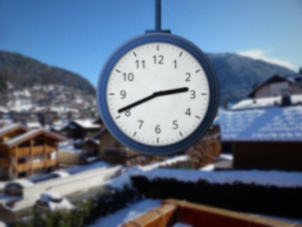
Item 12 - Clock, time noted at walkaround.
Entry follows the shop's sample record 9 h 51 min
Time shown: 2 h 41 min
